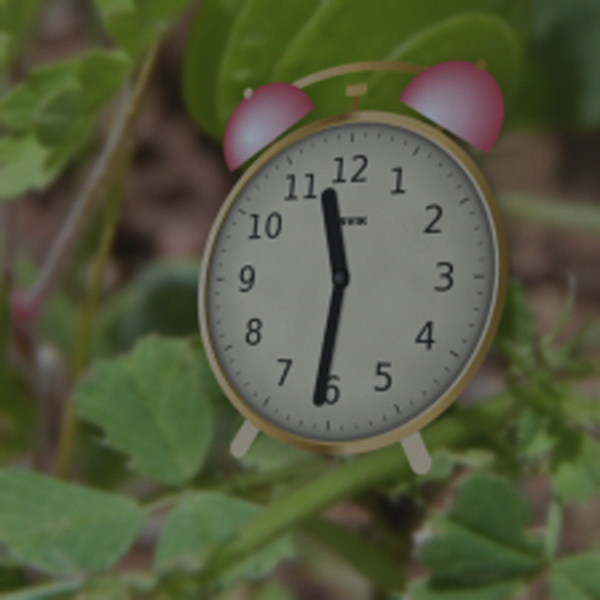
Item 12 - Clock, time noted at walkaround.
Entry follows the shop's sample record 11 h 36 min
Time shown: 11 h 31 min
